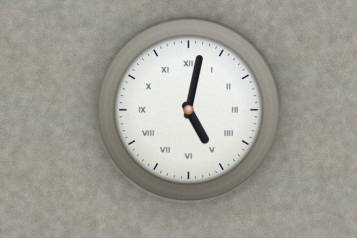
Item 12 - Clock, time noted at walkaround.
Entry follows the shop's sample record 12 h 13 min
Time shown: 5 h 02 min
